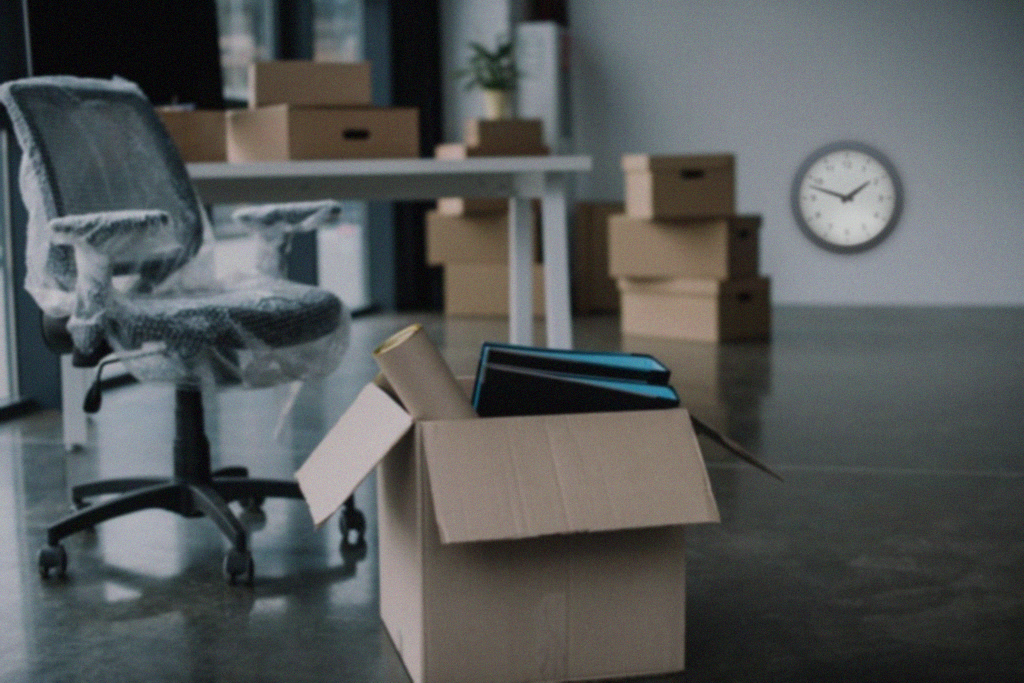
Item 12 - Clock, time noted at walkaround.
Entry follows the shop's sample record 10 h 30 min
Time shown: 1 h 48 min
